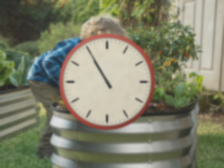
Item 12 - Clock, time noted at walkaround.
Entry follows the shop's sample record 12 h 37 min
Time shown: 10 h 55 min
